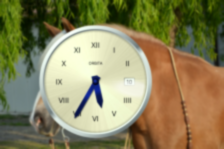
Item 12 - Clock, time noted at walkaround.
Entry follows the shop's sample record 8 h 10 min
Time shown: 5 h 35 min
